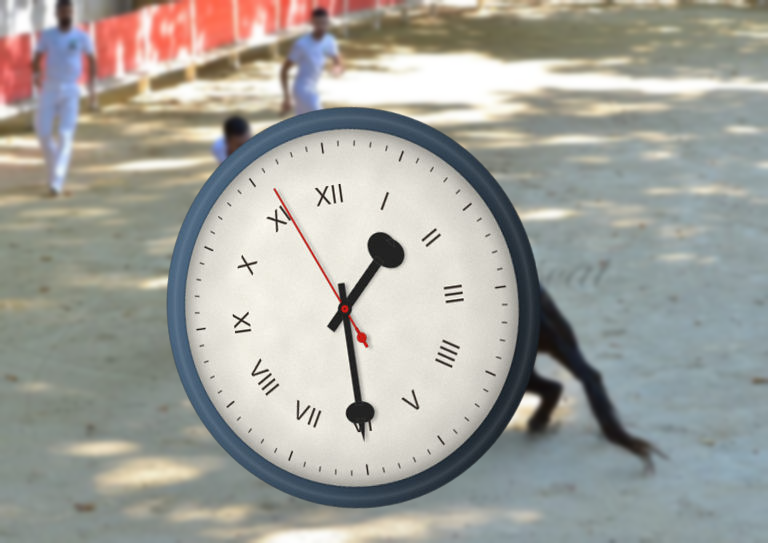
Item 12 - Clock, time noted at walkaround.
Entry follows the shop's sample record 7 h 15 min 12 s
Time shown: 1 h 29 min 56 s
